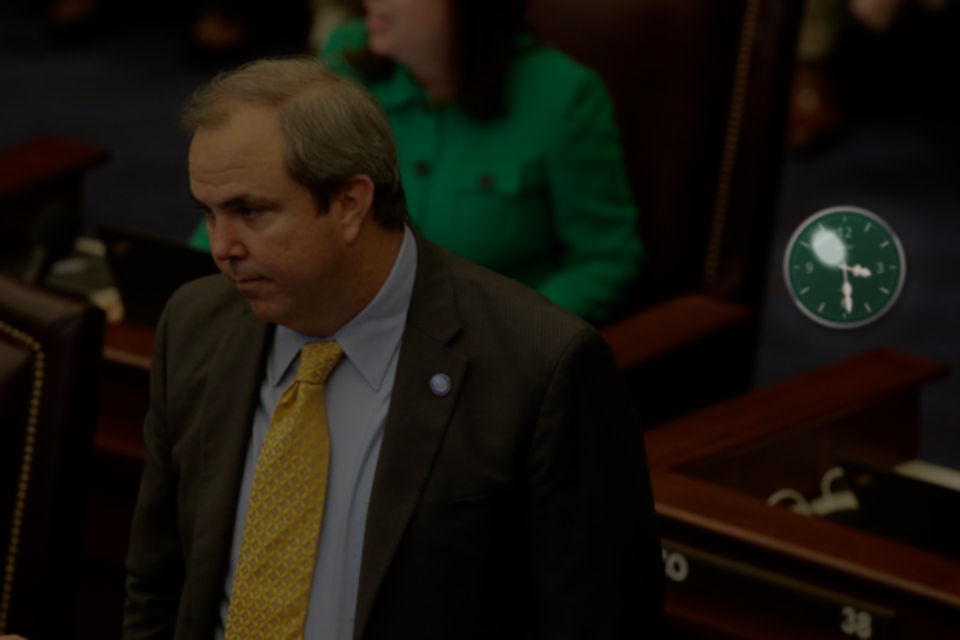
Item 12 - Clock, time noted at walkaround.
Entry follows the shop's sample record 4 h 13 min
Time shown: 3 h 29 min
